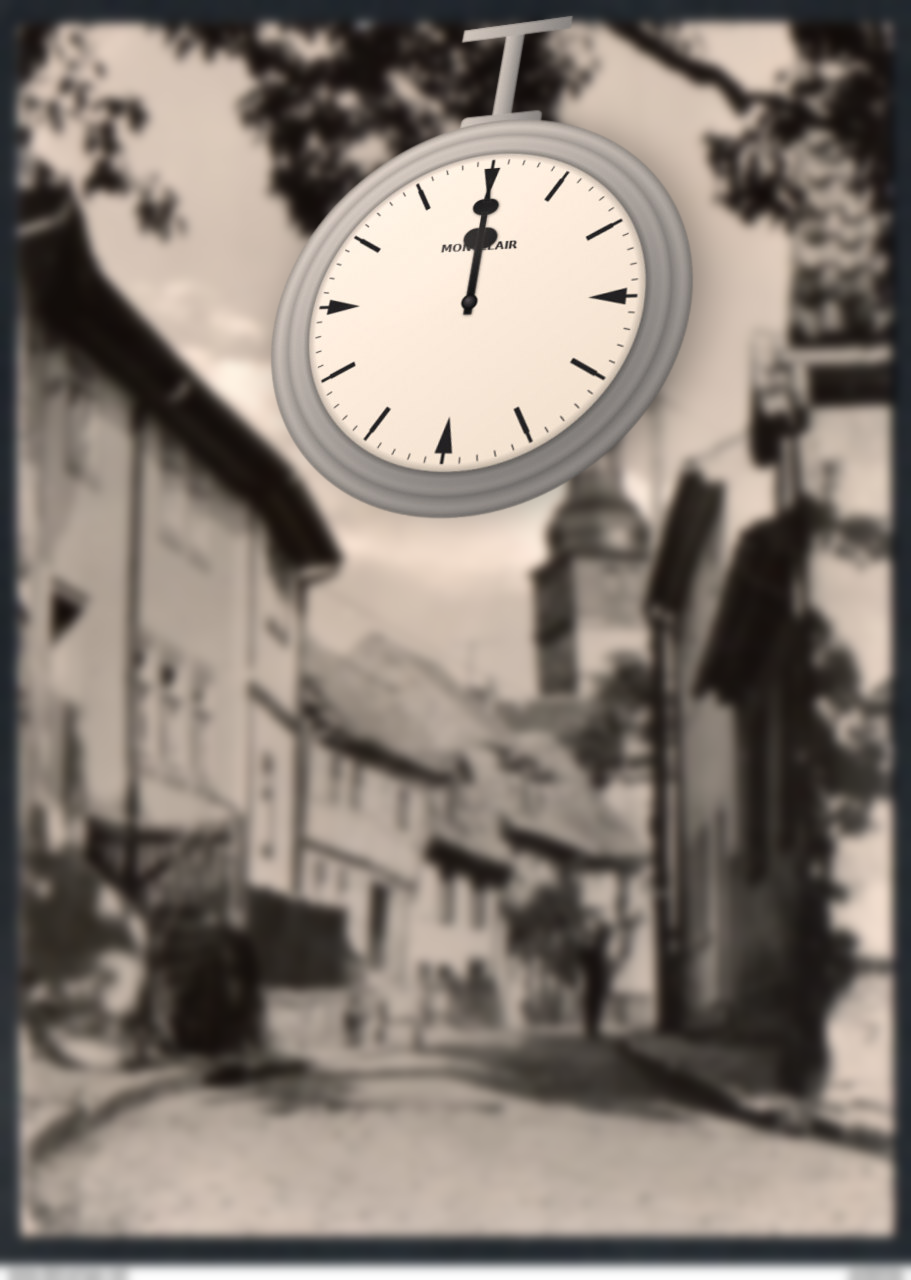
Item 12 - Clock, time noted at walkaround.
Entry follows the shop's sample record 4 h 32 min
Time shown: 12 h 00 min
